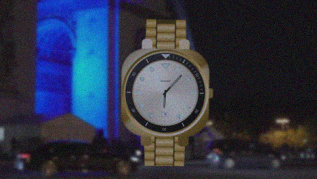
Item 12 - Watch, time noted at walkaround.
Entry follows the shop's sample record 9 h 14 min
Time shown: 6 h 07 min
